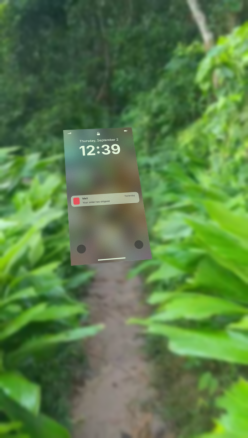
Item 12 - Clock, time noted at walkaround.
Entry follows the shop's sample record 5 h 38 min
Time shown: 12 h 39 min
